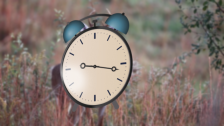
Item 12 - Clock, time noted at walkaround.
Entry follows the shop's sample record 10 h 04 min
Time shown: 9 h 17 min
